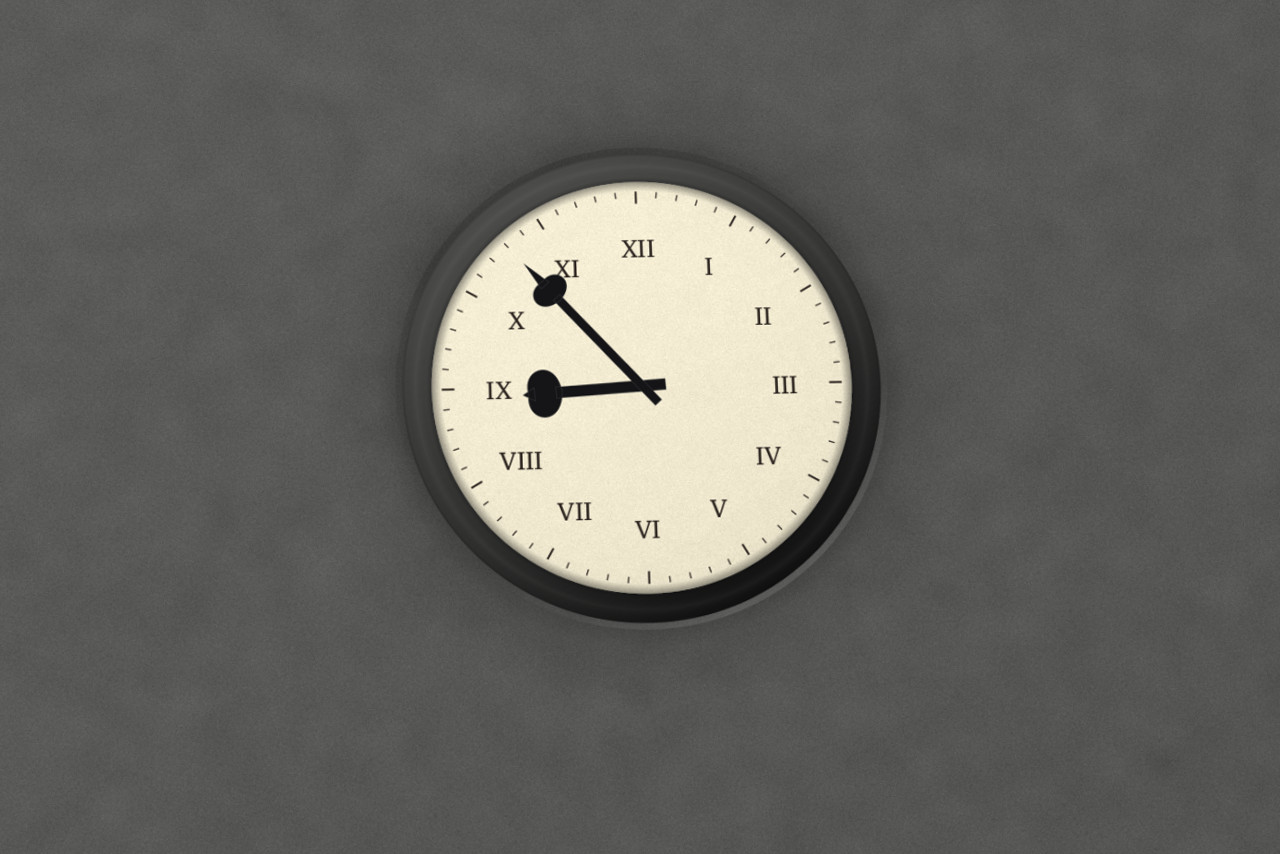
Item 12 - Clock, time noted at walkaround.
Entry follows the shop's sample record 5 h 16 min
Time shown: 8 h 53 min
